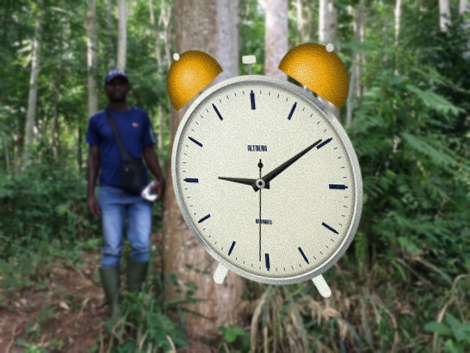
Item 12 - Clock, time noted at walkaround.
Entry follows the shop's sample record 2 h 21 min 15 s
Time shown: 9 h 09 min 31 s
